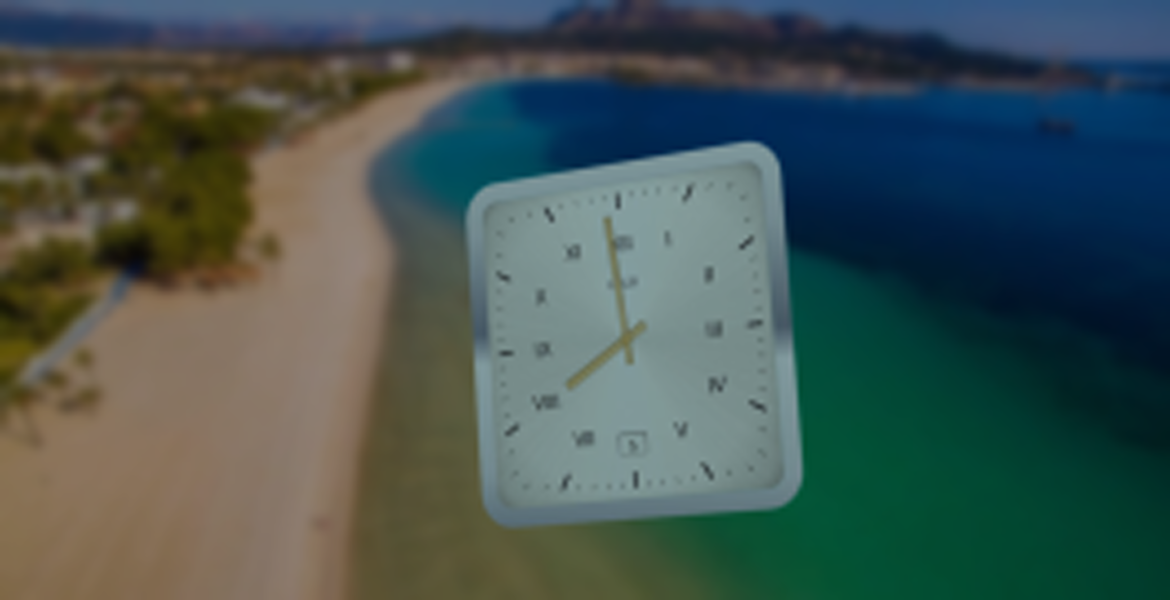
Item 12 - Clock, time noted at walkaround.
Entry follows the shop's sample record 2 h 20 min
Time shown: 7 h 59 min
